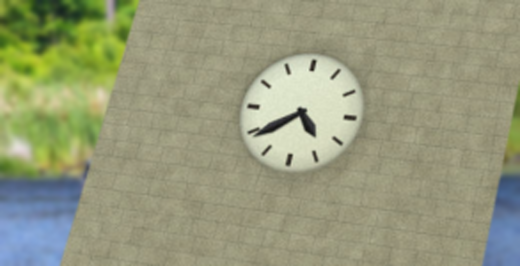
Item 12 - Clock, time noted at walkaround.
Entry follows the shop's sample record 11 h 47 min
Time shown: 4 h 39 min
